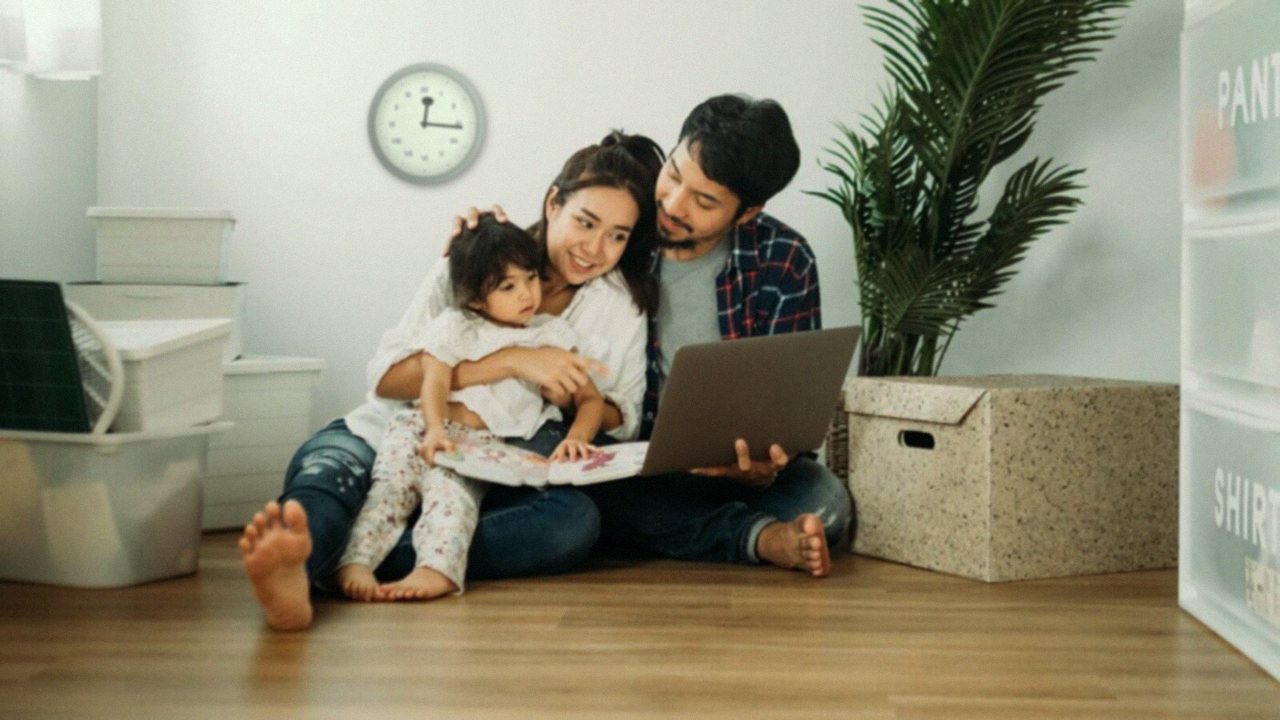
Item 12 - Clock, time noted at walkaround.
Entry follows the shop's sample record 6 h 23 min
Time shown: 12 h 16 min
